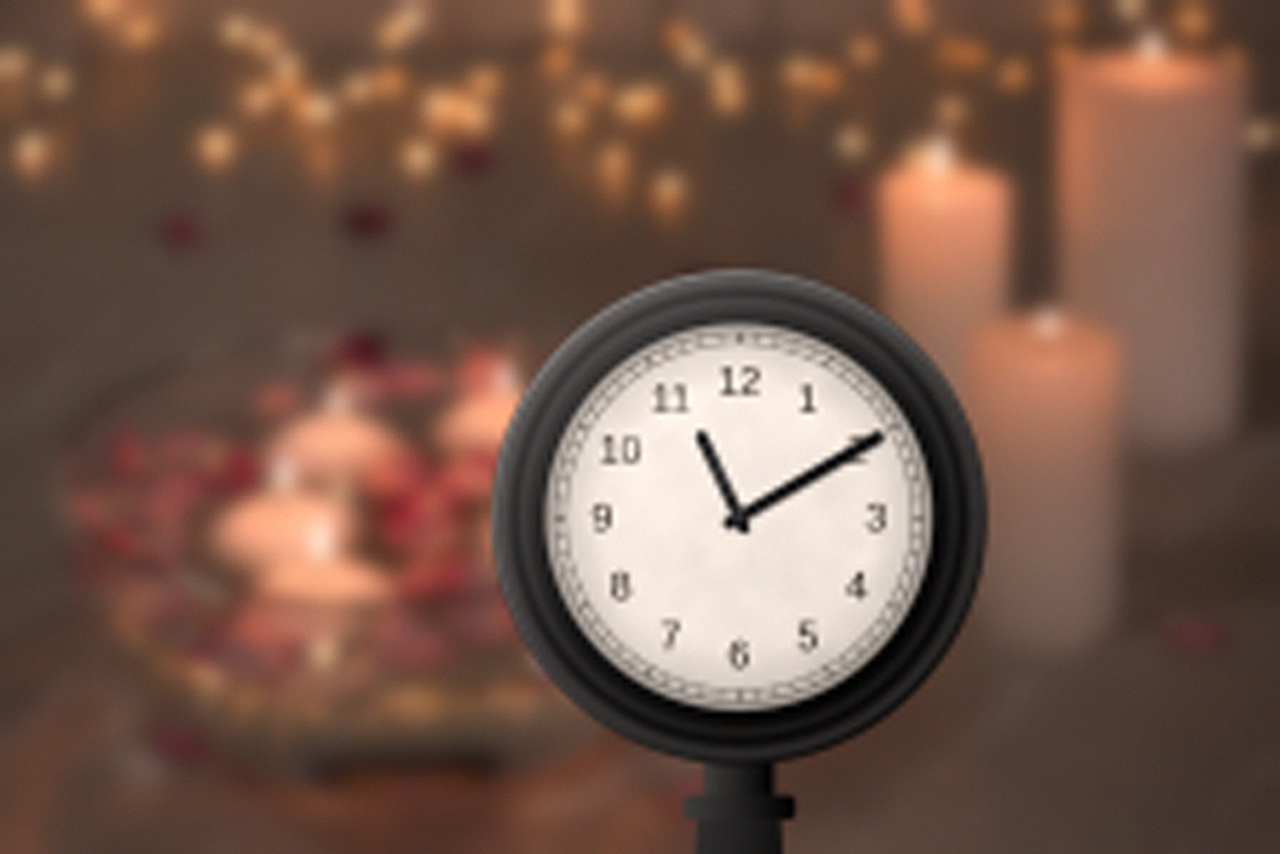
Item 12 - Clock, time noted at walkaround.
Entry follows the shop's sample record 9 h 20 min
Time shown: 11 h 10 min
